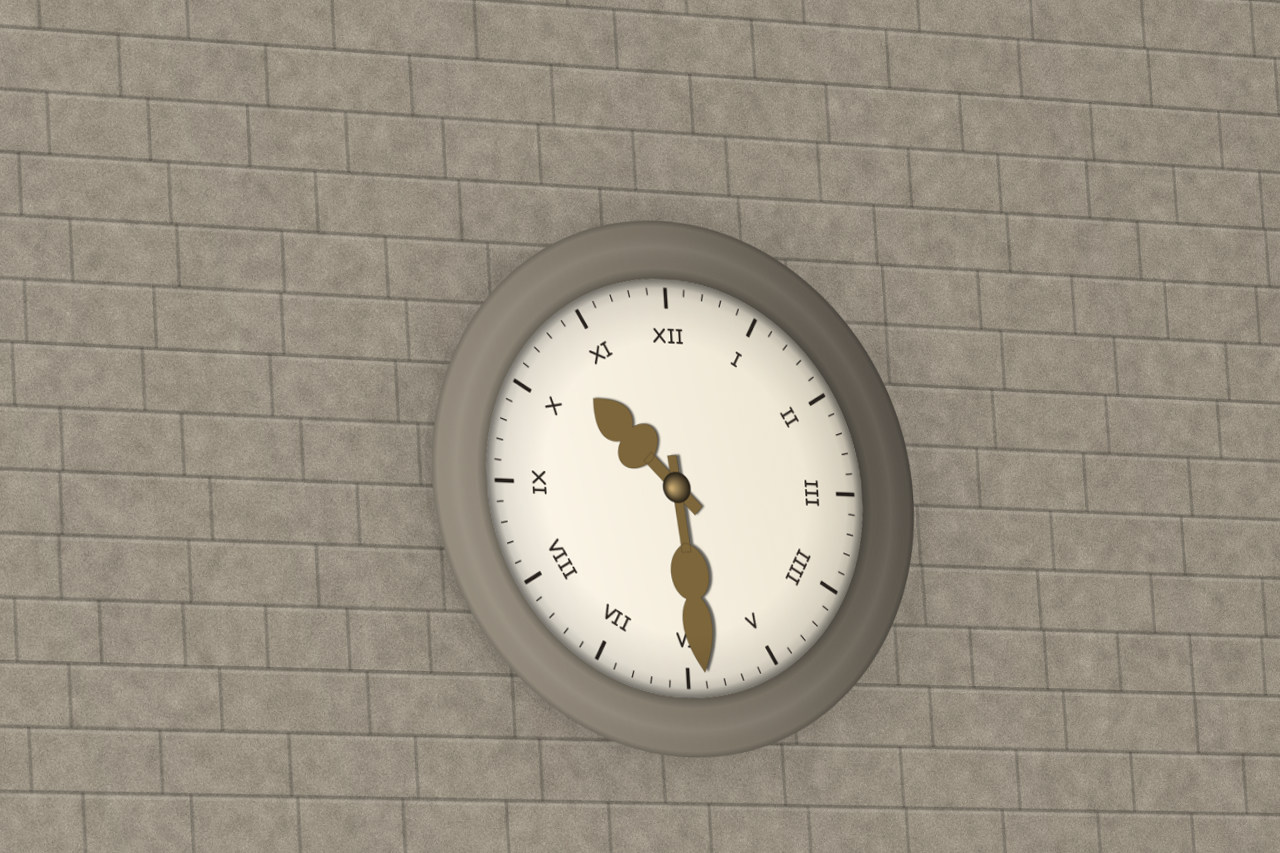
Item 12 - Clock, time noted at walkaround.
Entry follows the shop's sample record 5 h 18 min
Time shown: 10 h 29 min
